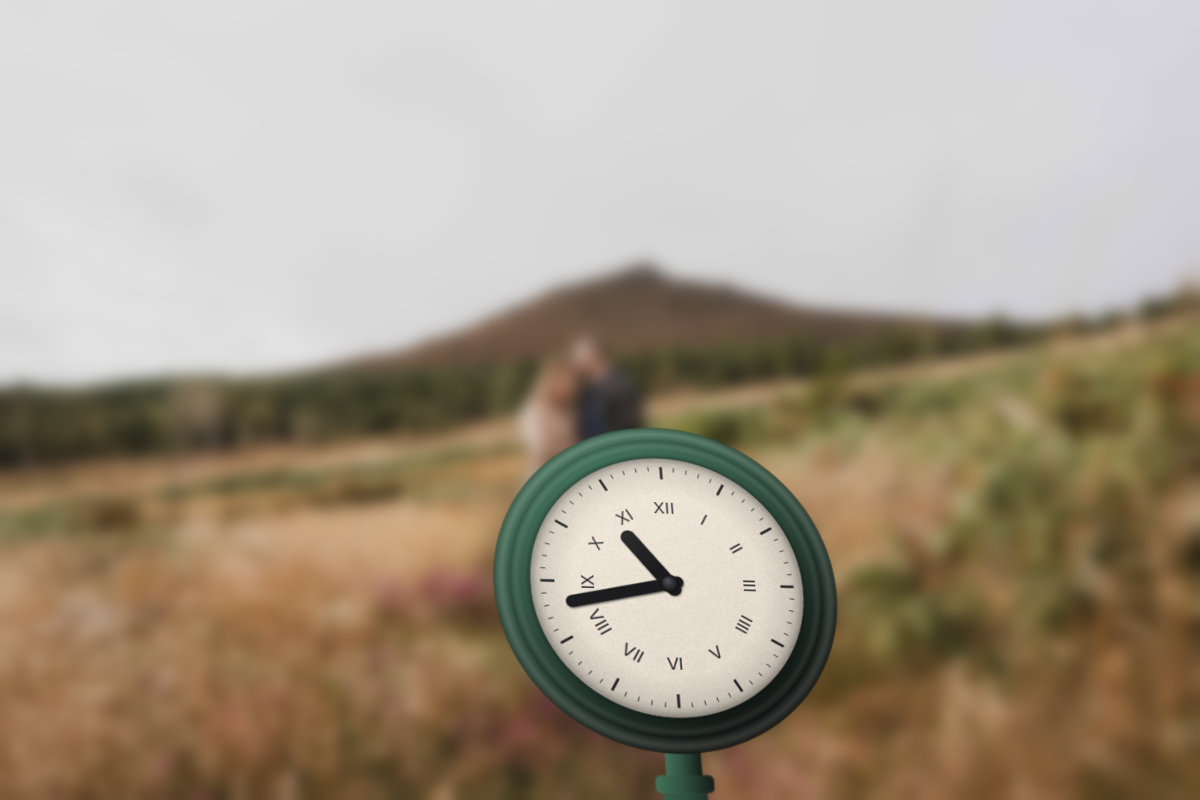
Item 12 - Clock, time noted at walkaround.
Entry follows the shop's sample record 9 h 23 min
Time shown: 10 h 43 min
